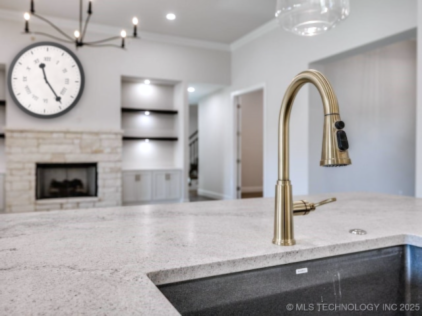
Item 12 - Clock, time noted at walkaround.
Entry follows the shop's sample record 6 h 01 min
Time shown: 11 h 24 min
